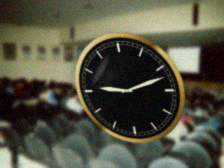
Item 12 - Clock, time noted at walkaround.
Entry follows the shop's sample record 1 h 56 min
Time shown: 9 h 12 min
